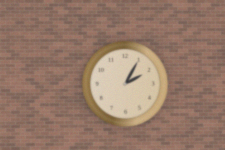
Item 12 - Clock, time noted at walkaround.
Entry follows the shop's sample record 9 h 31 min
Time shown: 2 h 05 min
